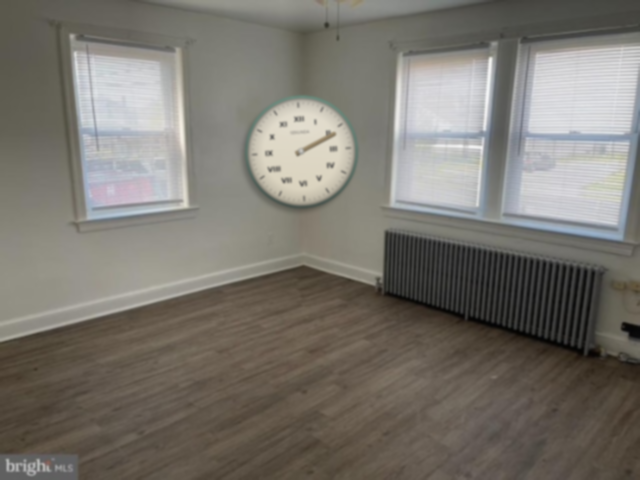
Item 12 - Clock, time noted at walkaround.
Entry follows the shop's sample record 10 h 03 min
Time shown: 2 h 11 min
